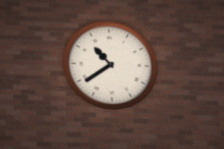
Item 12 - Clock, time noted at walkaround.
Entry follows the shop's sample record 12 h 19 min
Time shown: 10 h 39 min
